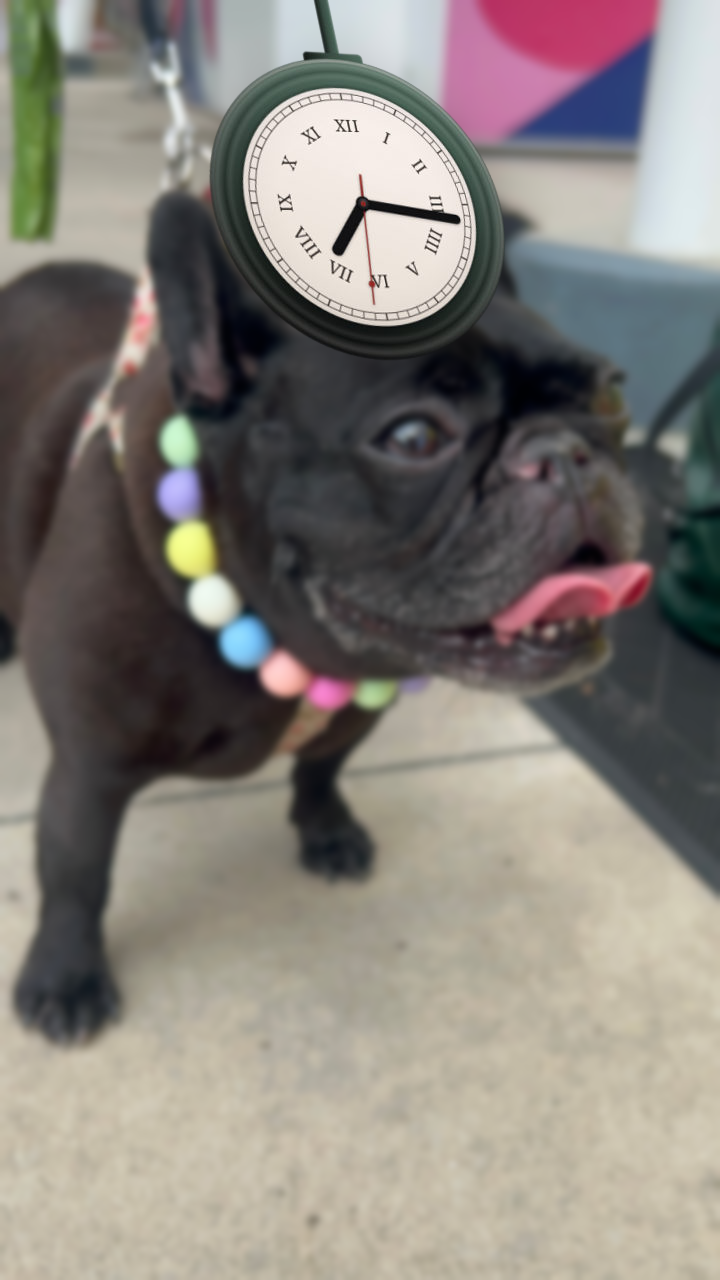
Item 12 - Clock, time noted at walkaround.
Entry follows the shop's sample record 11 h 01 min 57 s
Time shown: 7 h 16 min 31 s
